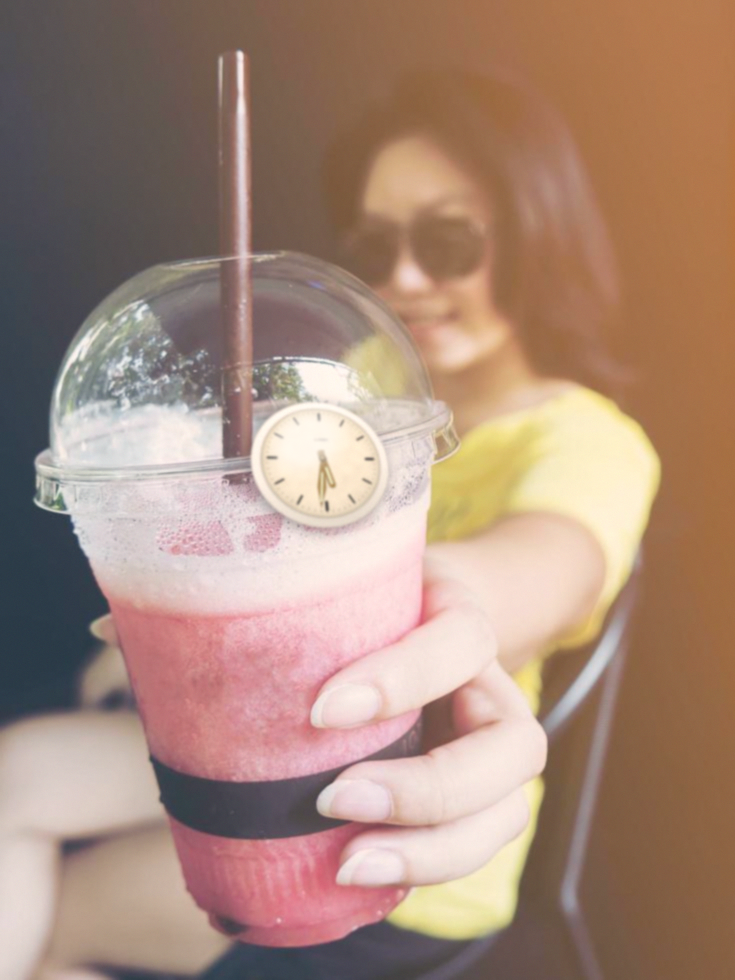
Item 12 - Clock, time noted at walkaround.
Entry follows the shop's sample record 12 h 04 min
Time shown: 5 h 31 min
